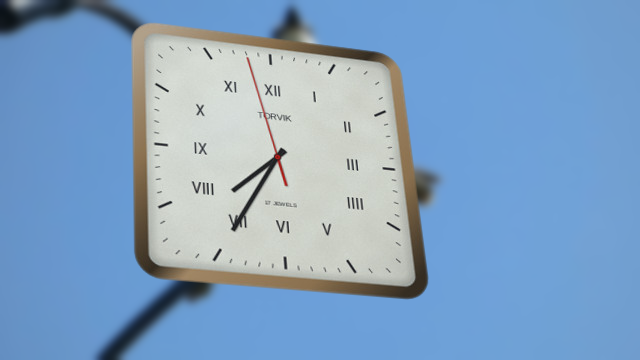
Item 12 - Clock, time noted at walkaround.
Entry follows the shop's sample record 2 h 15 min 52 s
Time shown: 7 h 34 min 58 s
